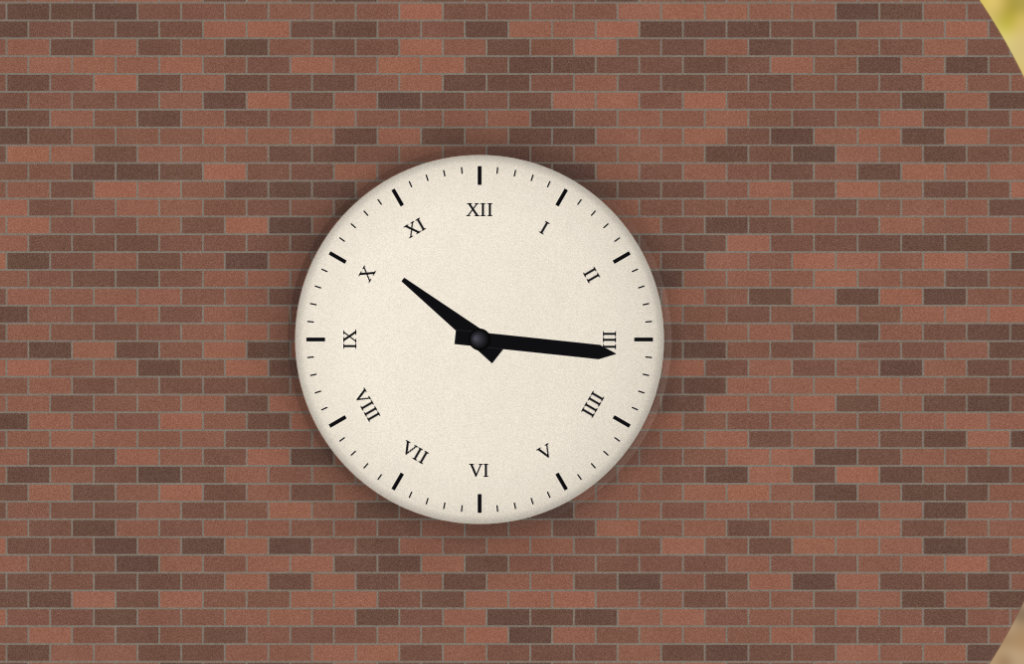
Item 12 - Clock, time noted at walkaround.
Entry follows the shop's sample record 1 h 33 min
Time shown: 10 h 16 min
